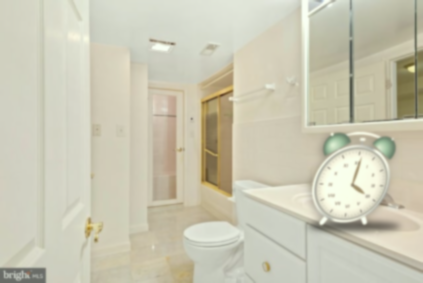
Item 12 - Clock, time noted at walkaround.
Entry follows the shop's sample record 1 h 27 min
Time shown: 4 h 01 min
